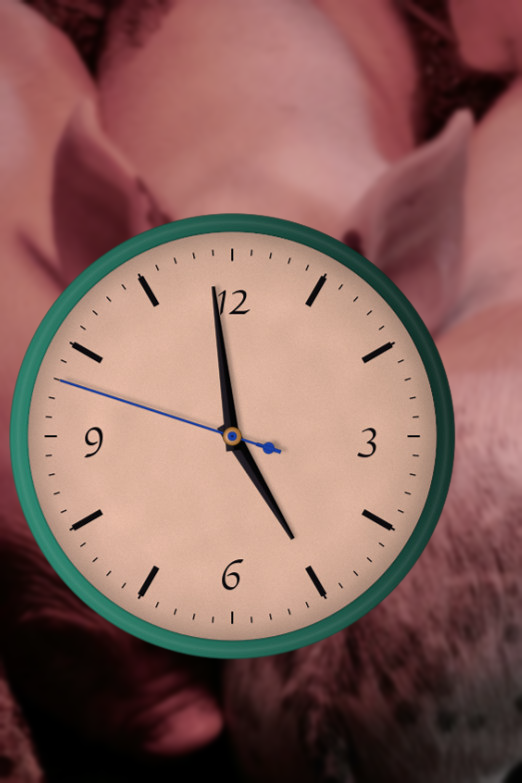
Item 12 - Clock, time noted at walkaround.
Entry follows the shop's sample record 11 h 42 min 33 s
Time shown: 4 h 58 min 48 s
